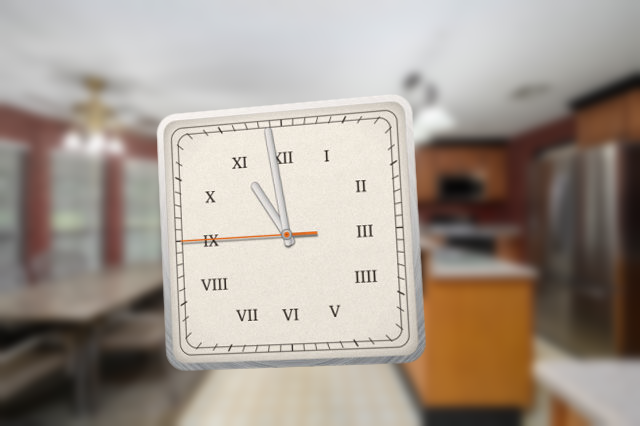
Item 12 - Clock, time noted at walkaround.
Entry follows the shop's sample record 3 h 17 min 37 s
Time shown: 10 h 58 min 45 s
